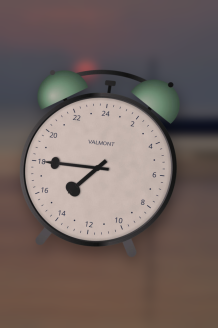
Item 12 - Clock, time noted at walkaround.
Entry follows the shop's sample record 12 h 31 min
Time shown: 14 h 45 min
